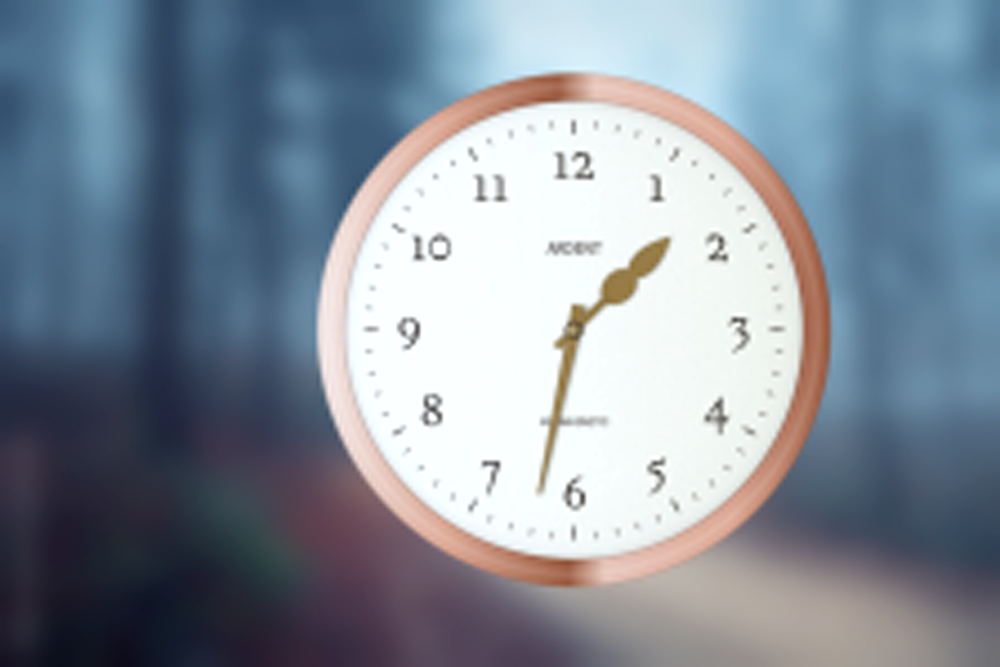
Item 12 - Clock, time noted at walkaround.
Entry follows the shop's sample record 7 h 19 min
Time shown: 1 h 32 min
